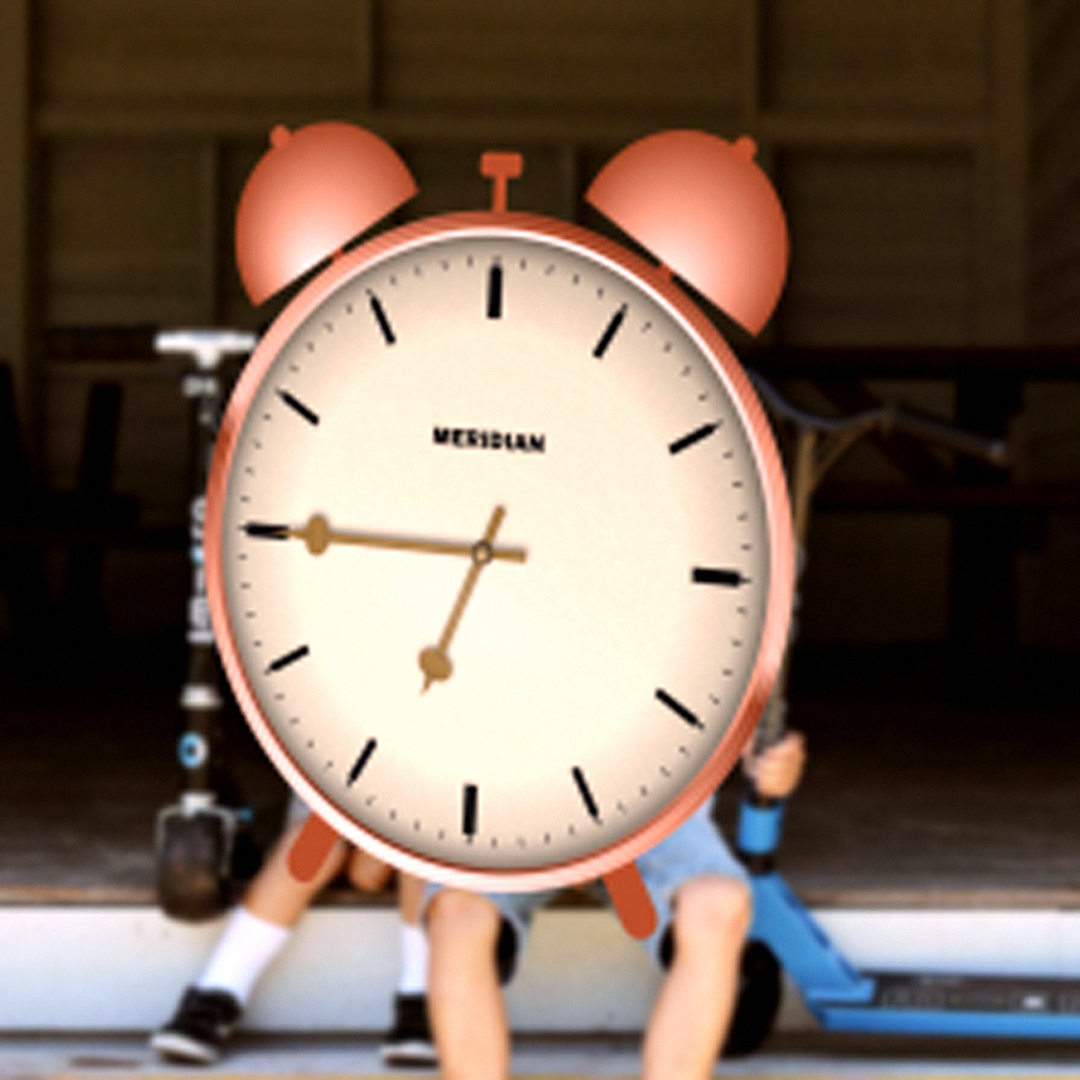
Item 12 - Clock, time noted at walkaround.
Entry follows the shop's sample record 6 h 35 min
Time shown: 6 h 45 min
